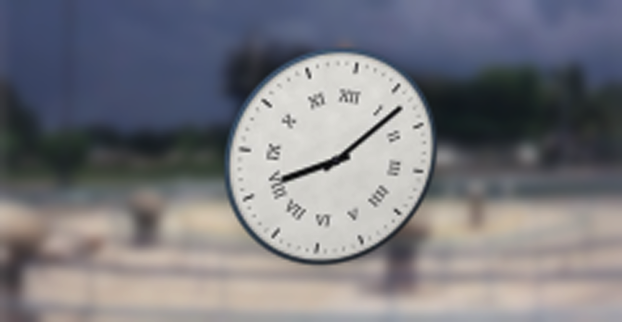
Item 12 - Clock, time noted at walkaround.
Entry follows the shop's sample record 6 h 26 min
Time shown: 8 h 07 min
